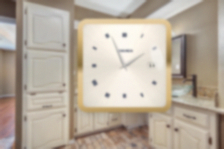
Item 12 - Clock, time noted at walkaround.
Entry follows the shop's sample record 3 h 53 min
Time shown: 1 h 56 min
